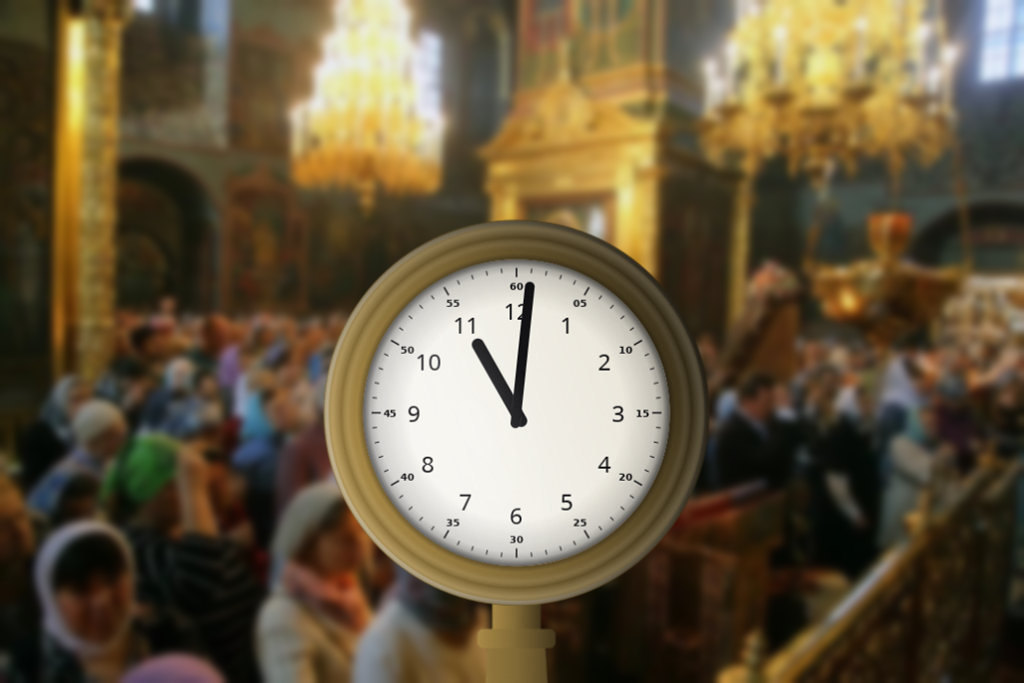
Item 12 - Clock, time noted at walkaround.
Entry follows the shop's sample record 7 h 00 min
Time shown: 11 h 01 min
